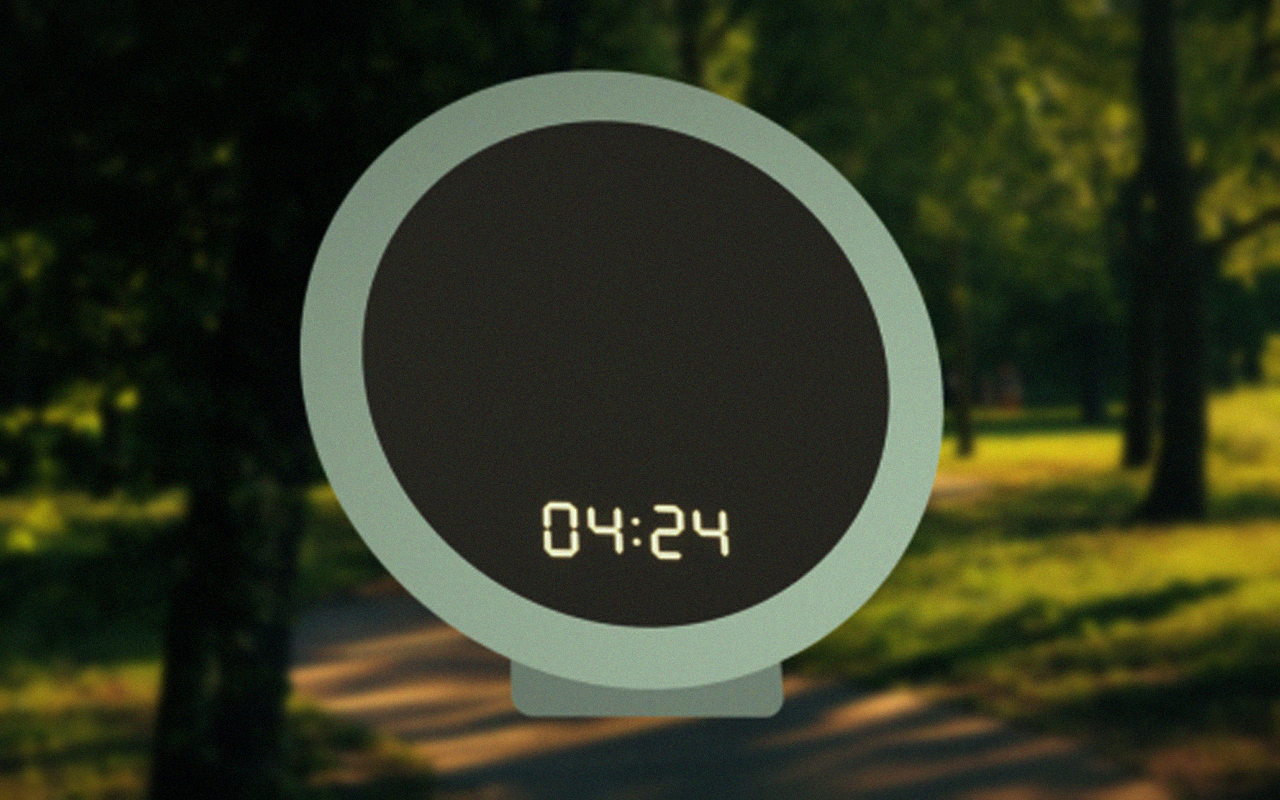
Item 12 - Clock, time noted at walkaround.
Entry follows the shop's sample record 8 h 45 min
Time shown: 4 h 24 min
